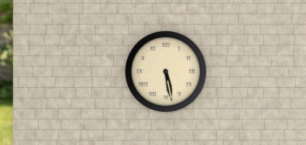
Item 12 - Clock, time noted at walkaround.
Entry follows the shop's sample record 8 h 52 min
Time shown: 5 h 28 min
